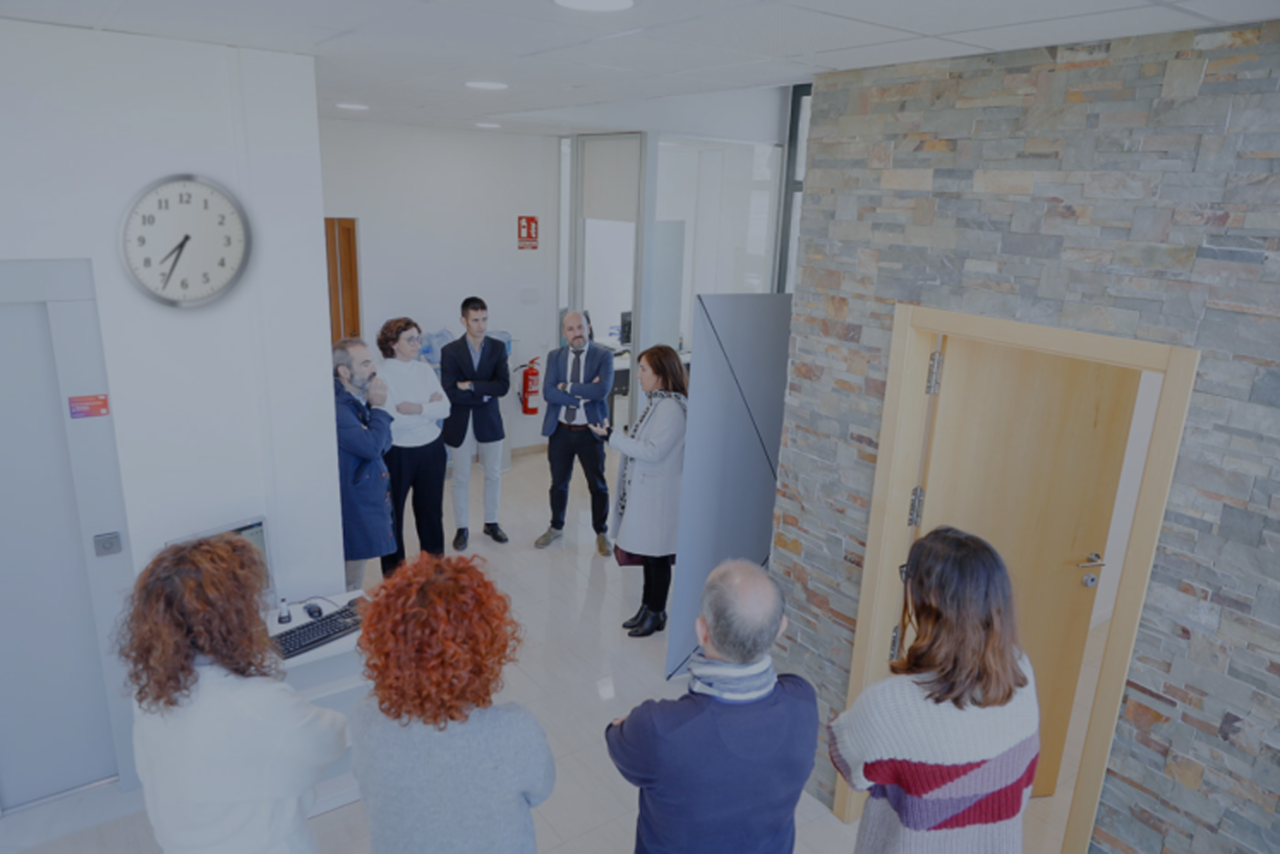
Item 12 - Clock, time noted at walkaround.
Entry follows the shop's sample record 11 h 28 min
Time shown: 7 h 34 min
